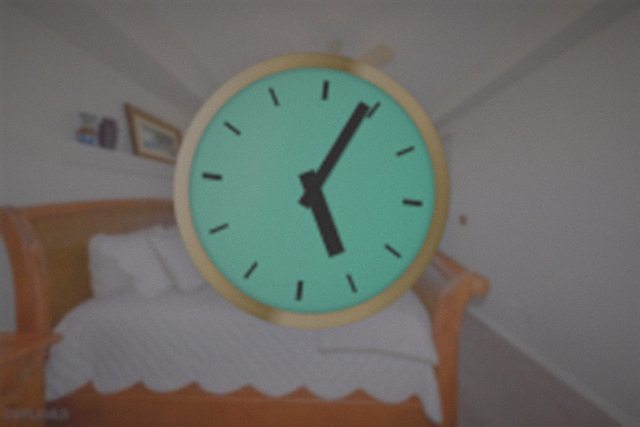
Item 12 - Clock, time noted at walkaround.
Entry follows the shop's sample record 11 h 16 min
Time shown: 5 h 04 min
